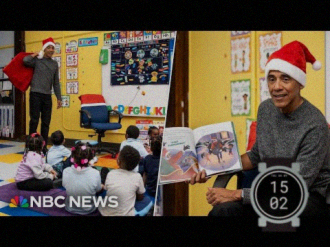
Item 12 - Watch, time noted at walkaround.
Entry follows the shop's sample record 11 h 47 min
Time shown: 15 h 02 min
